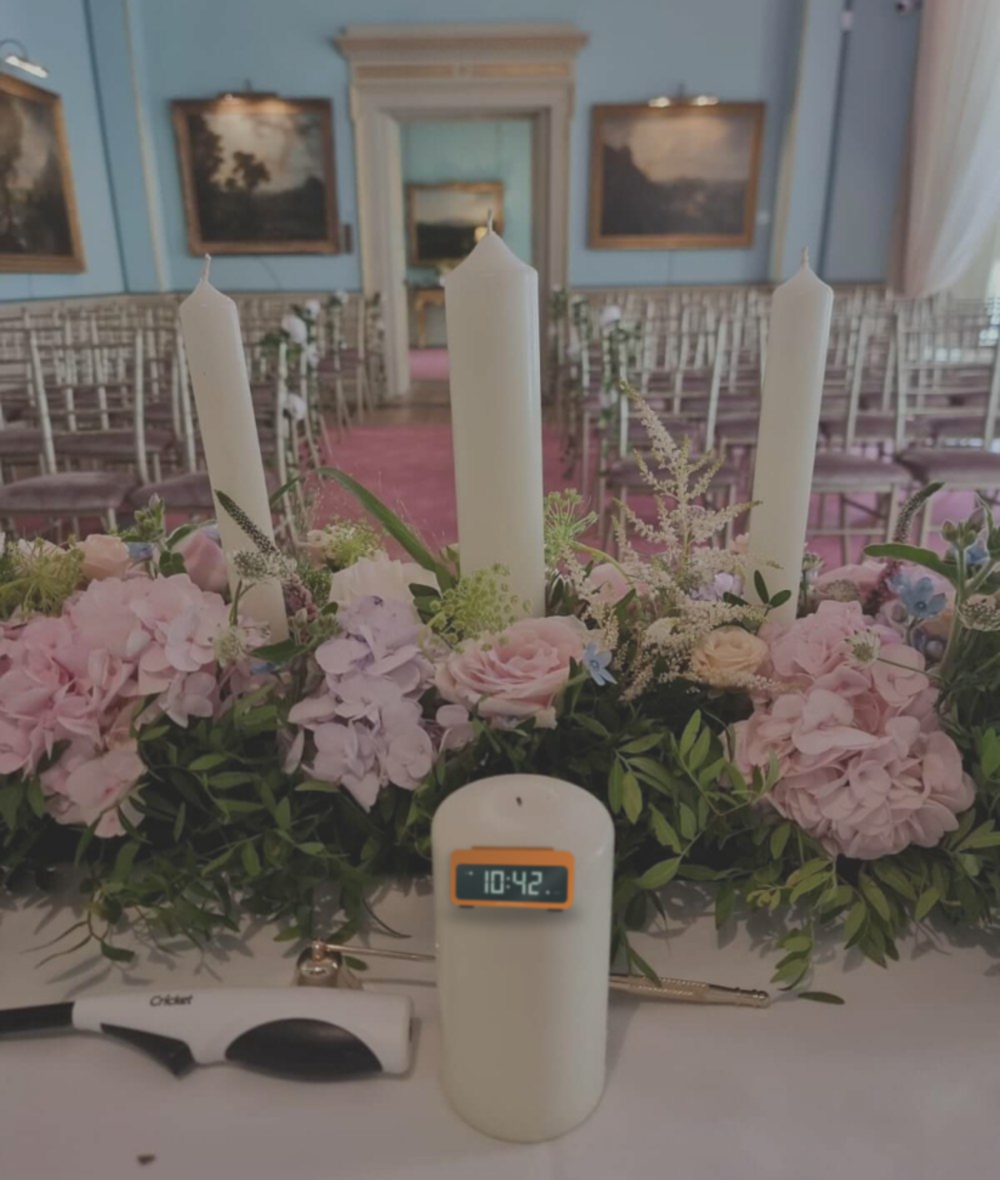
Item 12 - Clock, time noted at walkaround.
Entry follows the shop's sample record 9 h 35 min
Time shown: 10 h 42 min
